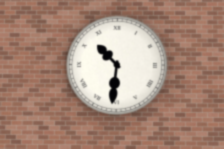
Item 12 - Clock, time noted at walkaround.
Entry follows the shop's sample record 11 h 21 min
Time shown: 10 h 31 min
